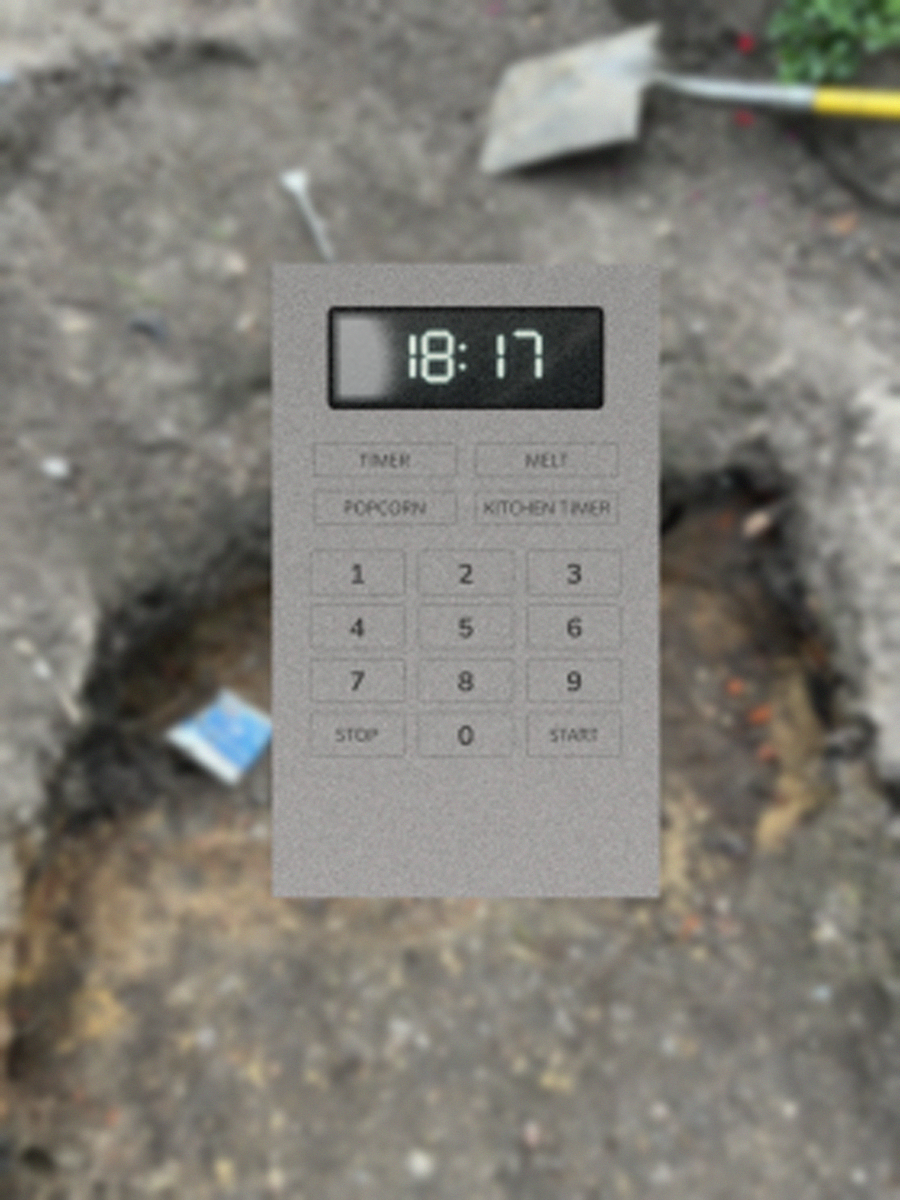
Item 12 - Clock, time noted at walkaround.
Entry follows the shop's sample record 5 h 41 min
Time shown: 18 h 17 min
